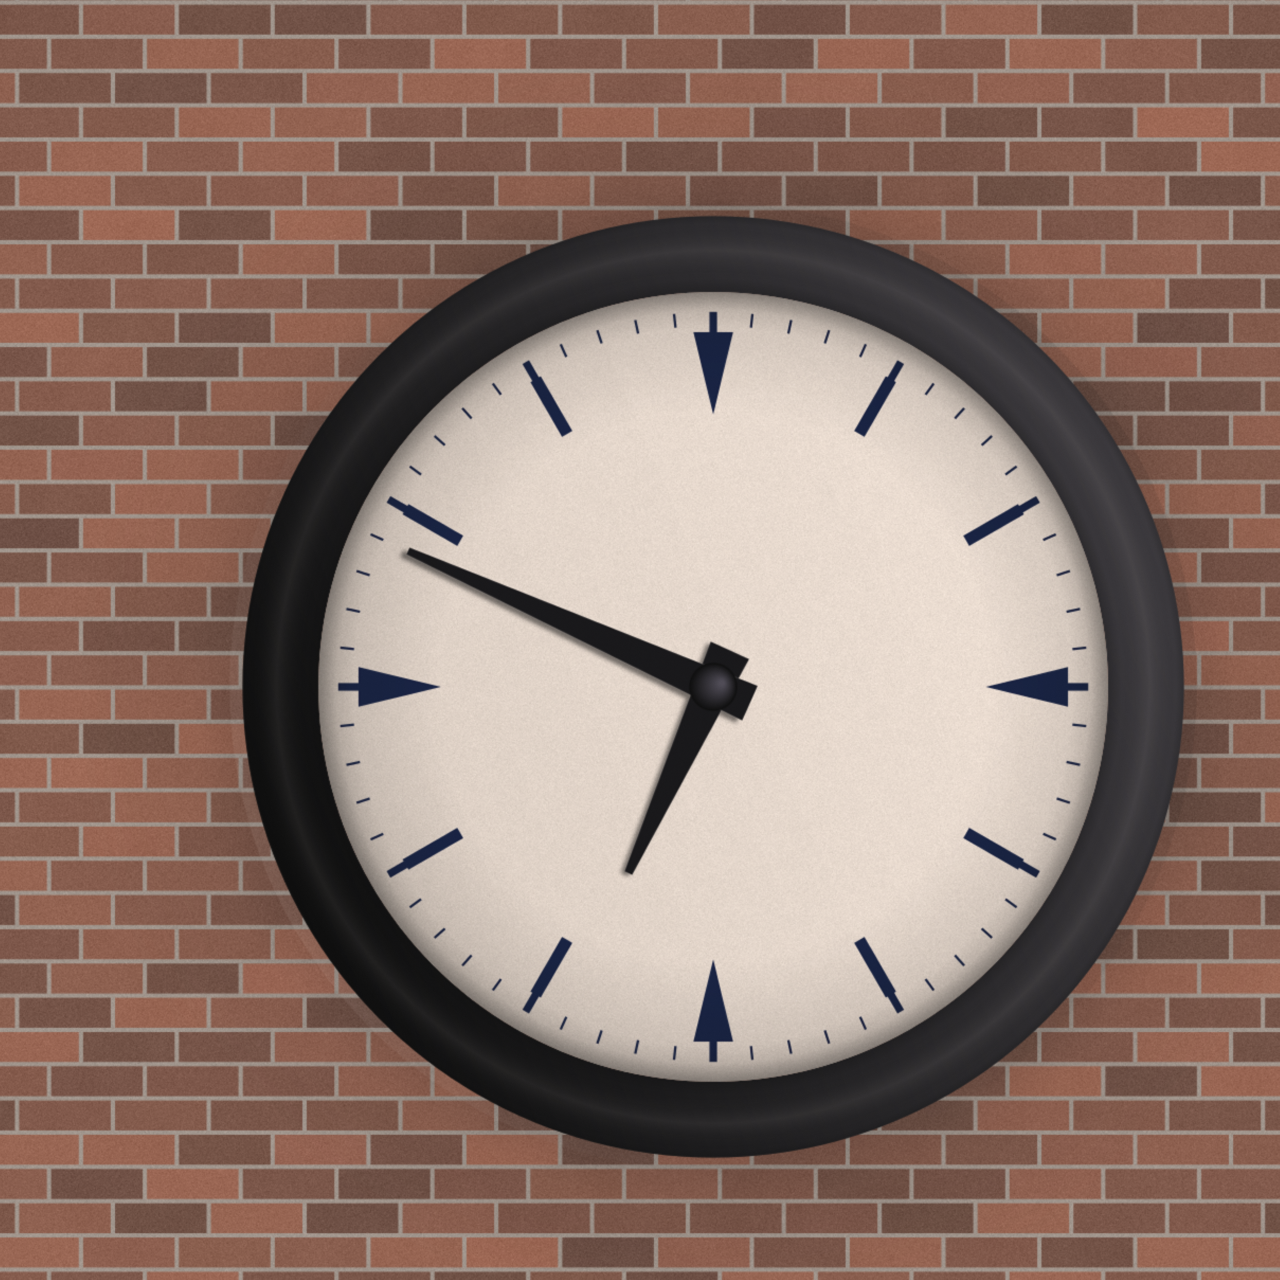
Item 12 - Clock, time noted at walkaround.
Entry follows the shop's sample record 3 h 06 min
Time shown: 6 h 49 min
